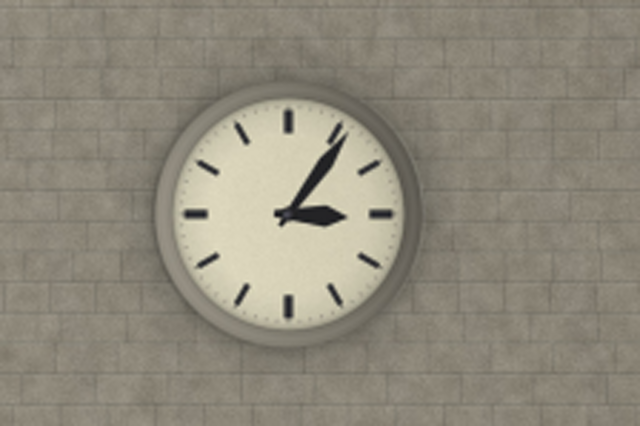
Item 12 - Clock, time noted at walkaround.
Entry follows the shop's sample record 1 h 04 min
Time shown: 3 h 06 min
